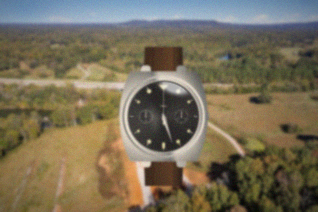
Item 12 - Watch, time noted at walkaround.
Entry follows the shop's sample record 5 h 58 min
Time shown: 5 h 27 min
